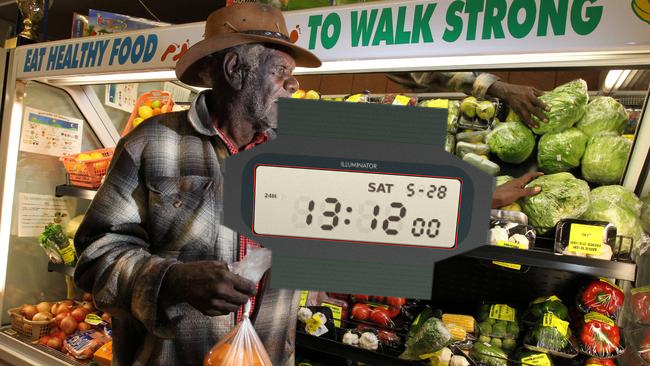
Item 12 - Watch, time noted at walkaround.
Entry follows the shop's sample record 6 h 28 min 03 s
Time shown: 13 h 12 min 00 s
